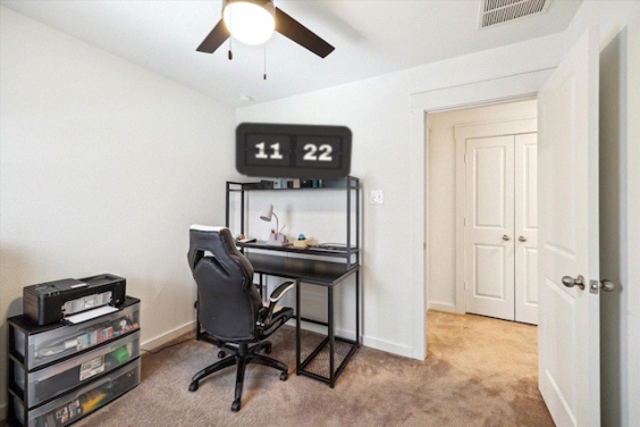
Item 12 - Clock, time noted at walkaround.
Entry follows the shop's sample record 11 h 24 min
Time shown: 11 h 22 min
